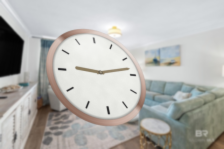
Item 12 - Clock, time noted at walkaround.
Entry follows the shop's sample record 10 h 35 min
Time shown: 9 h 13 min
